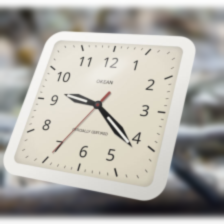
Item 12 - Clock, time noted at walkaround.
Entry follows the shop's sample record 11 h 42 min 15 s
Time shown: 9 h 21 min 35 s
